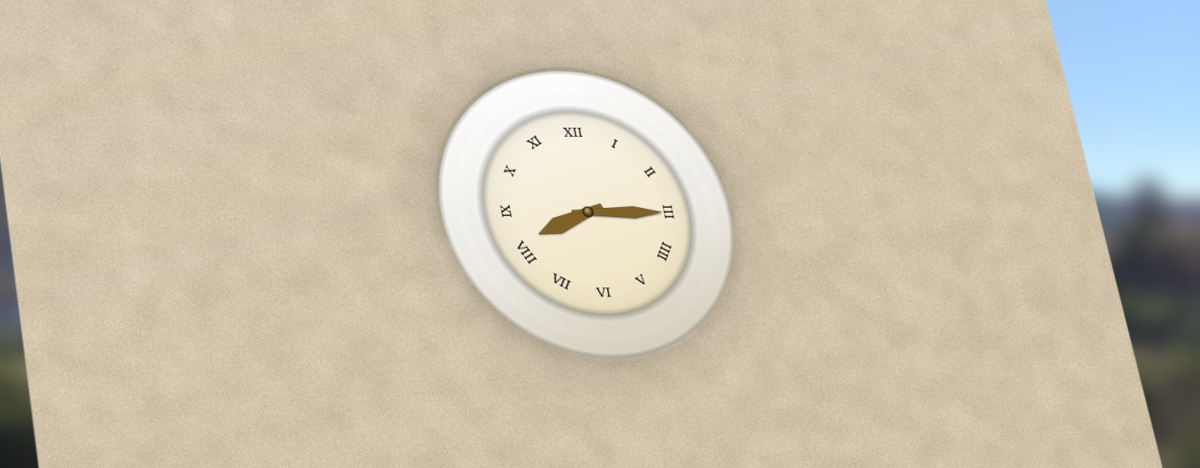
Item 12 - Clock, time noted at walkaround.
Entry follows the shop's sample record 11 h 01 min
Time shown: 8 h 15 min
